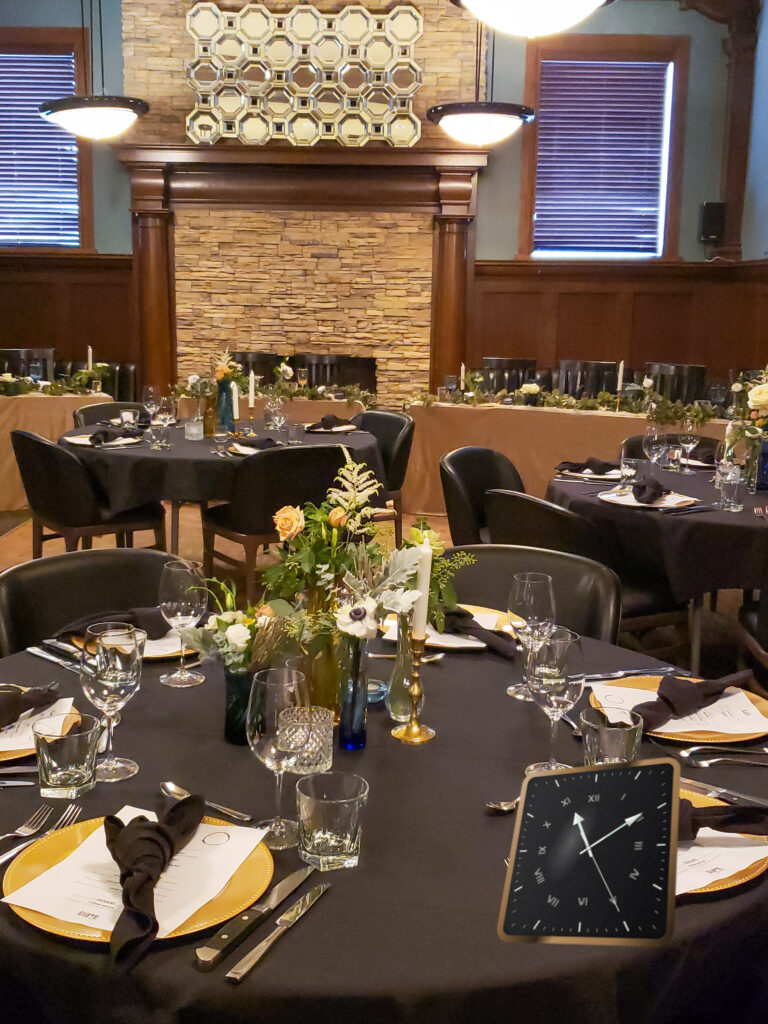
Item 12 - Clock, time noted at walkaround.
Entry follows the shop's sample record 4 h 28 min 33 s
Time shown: 11 h 09 min 25 s
